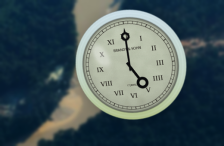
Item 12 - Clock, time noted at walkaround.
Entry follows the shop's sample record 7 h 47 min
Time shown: 5 h 00 min
